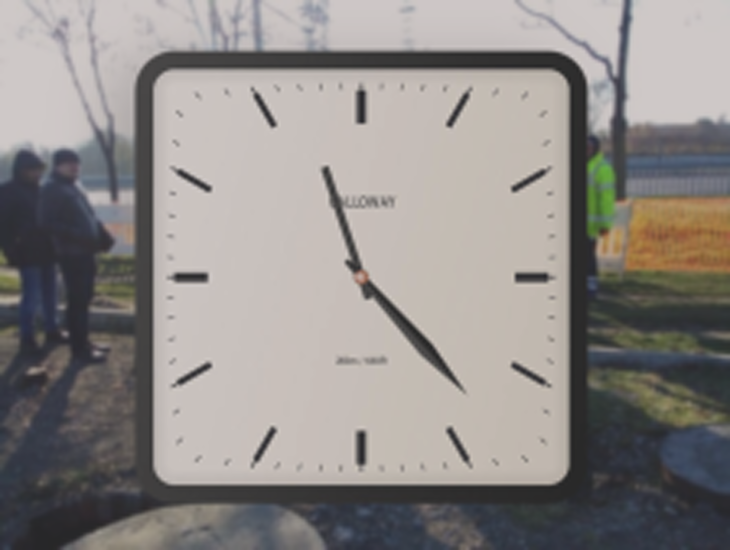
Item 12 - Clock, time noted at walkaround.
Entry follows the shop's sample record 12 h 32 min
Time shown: 11 h 23 min
